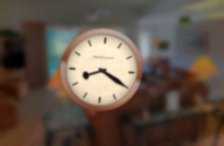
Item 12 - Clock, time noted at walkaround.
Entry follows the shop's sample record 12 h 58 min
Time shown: 8 h 20 min
